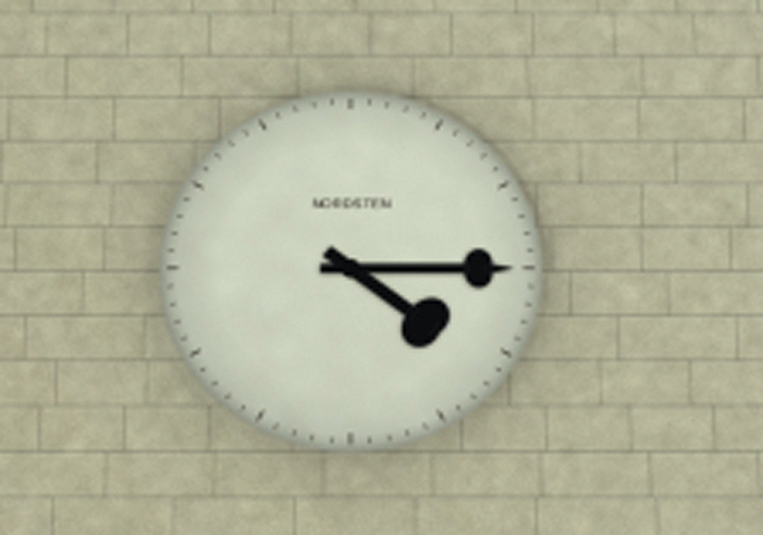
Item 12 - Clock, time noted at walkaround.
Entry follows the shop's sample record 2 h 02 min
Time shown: 4 h 15 min
